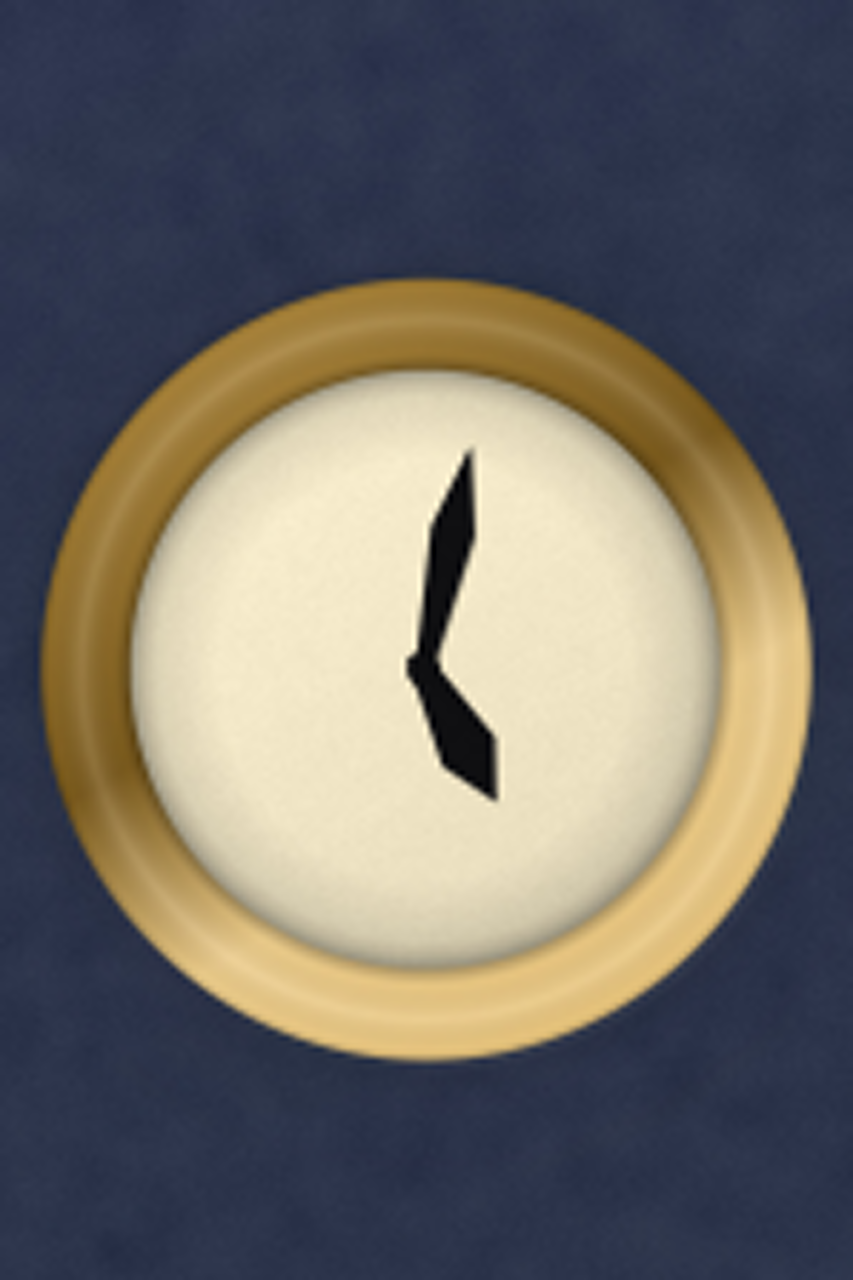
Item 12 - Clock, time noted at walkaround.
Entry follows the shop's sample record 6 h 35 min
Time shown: 5 h 02 min
